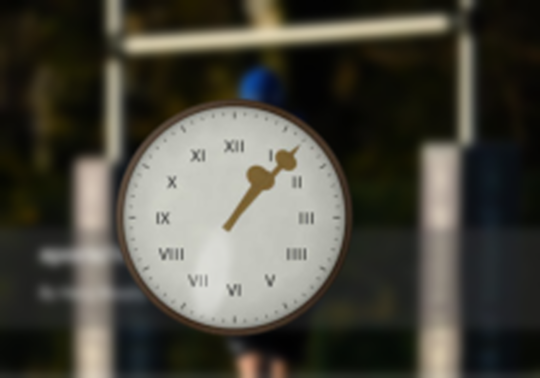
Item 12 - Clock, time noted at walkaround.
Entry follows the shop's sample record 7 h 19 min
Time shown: 1 h 07 min
